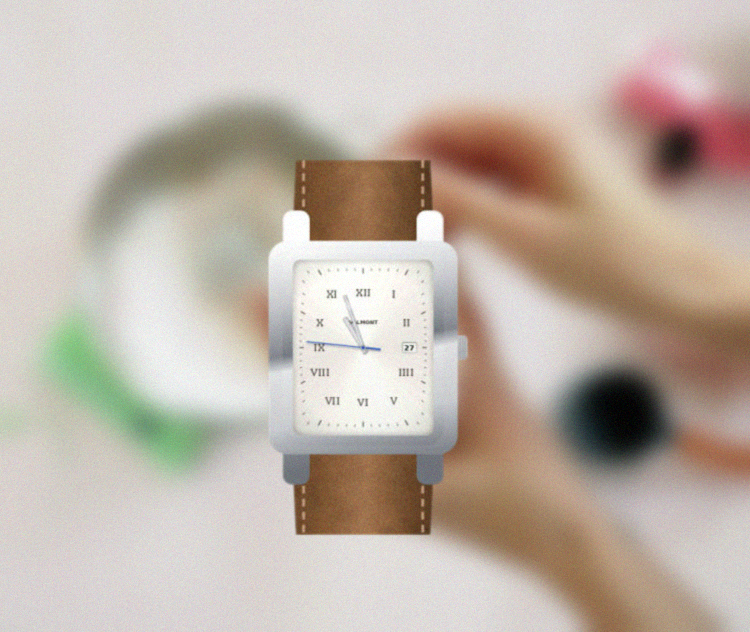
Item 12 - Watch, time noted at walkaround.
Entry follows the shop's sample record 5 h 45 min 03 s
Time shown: 10 h 56 min 46 s
